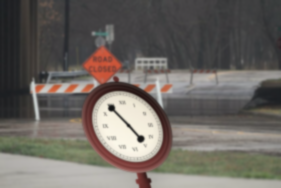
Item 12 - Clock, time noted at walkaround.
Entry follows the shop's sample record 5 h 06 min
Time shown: 4 h 54 min
